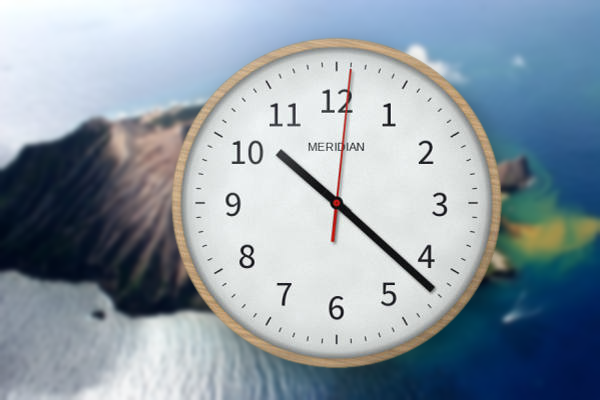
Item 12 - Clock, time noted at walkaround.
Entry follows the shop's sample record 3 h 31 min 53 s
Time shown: 10 h 22 min 01 s
